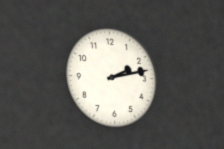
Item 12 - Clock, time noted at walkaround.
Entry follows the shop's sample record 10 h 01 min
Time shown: 2 h 13 min
